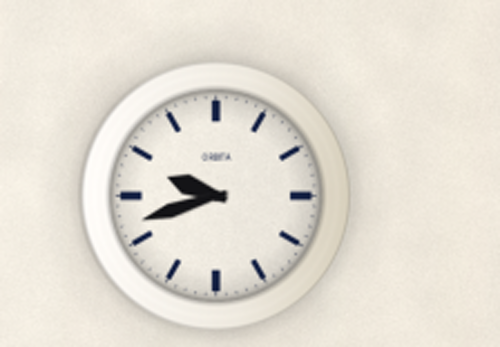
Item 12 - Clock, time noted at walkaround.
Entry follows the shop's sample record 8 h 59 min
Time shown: 9 h 42 min
